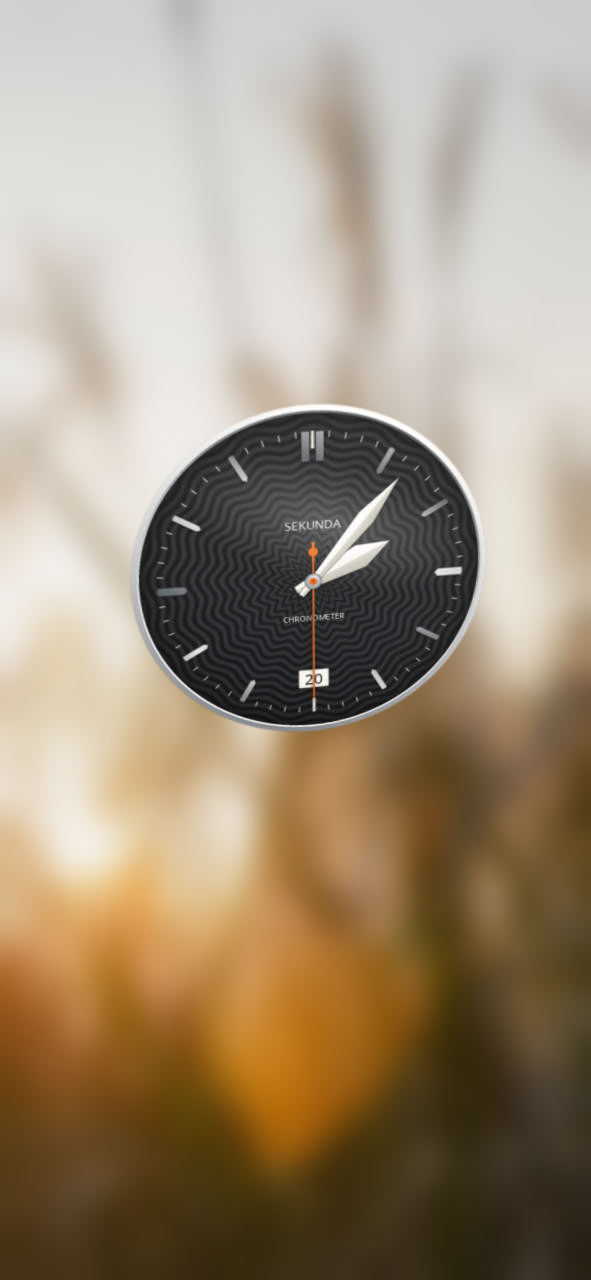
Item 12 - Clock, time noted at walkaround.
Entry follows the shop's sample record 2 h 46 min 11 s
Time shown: 2 h 06 min 30 s
